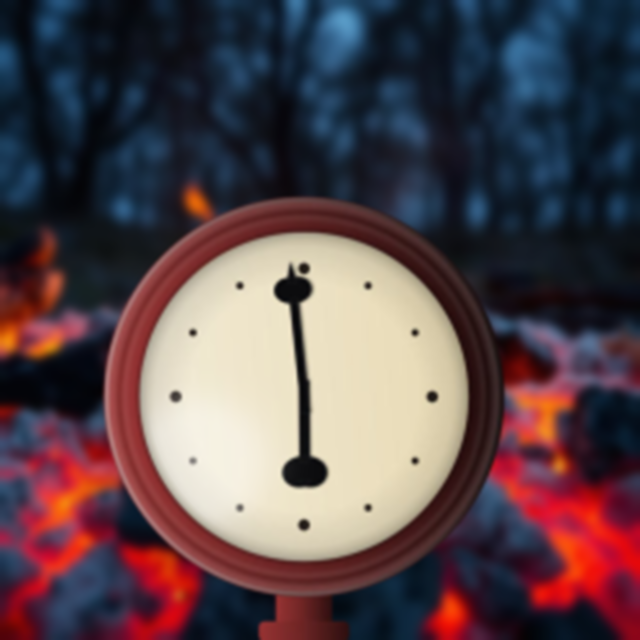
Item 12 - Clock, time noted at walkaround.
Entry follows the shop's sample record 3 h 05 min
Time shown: 5 h 59 min
